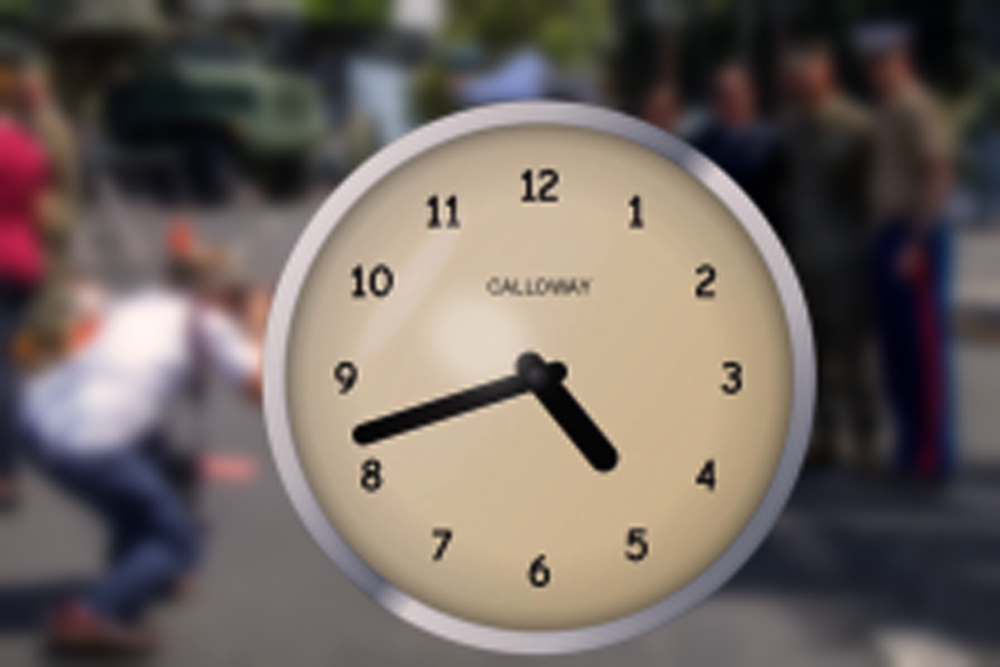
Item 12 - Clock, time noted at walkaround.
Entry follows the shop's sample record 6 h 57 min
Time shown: 4 h 42 min
